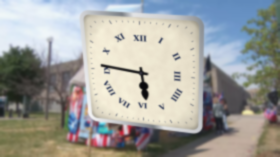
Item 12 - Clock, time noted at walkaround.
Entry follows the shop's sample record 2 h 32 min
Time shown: 5 h 46 min
